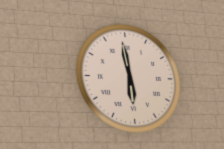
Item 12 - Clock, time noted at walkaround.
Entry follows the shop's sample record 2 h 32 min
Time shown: 5 h 59 min
